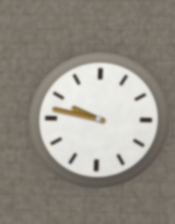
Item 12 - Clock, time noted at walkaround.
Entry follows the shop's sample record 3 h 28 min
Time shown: 9 h 47 min
